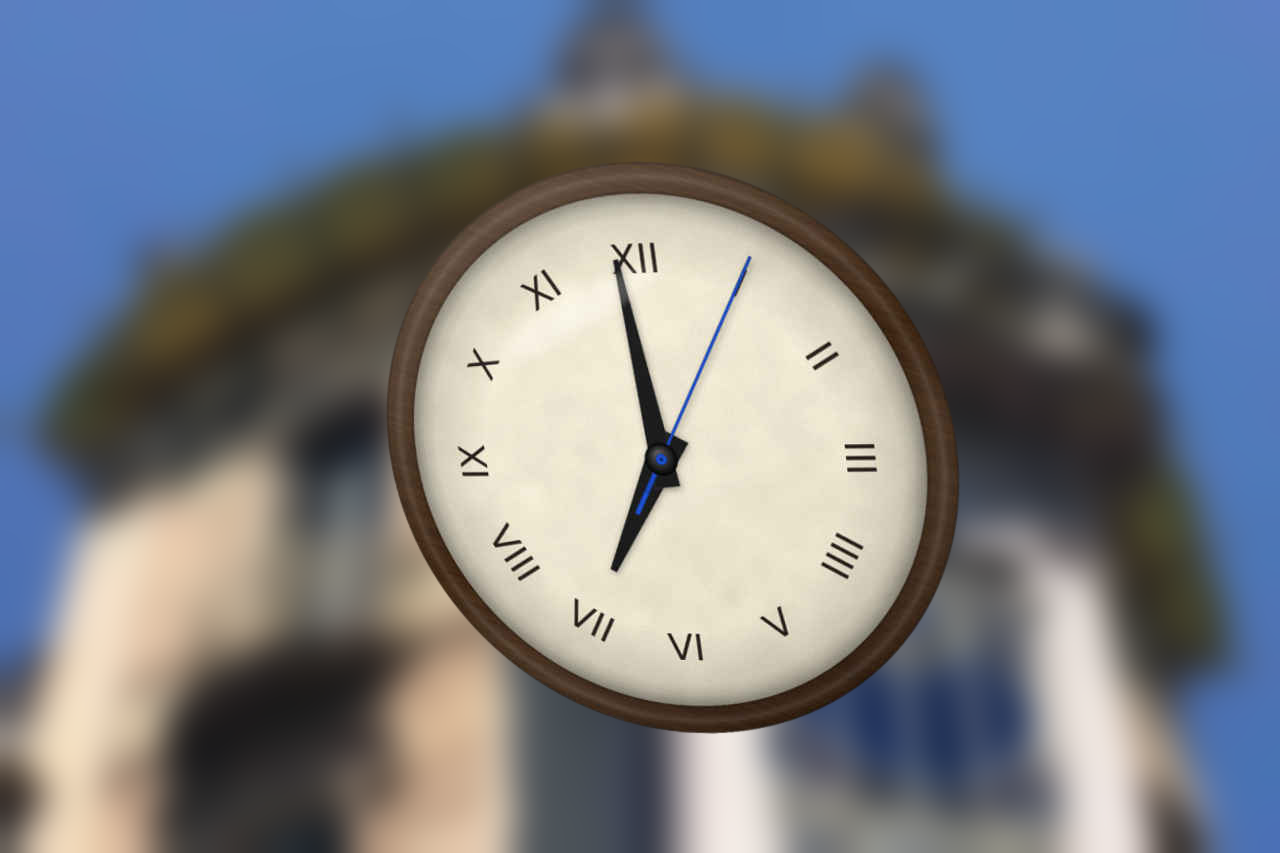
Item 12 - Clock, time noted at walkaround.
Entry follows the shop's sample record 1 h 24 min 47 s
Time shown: 6 h 59 min 05 s
